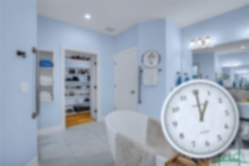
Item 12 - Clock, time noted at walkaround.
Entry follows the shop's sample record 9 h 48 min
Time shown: 1 h 00 min
